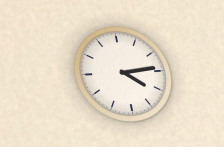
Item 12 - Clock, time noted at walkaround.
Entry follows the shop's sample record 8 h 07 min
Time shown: 4 h 14 min
